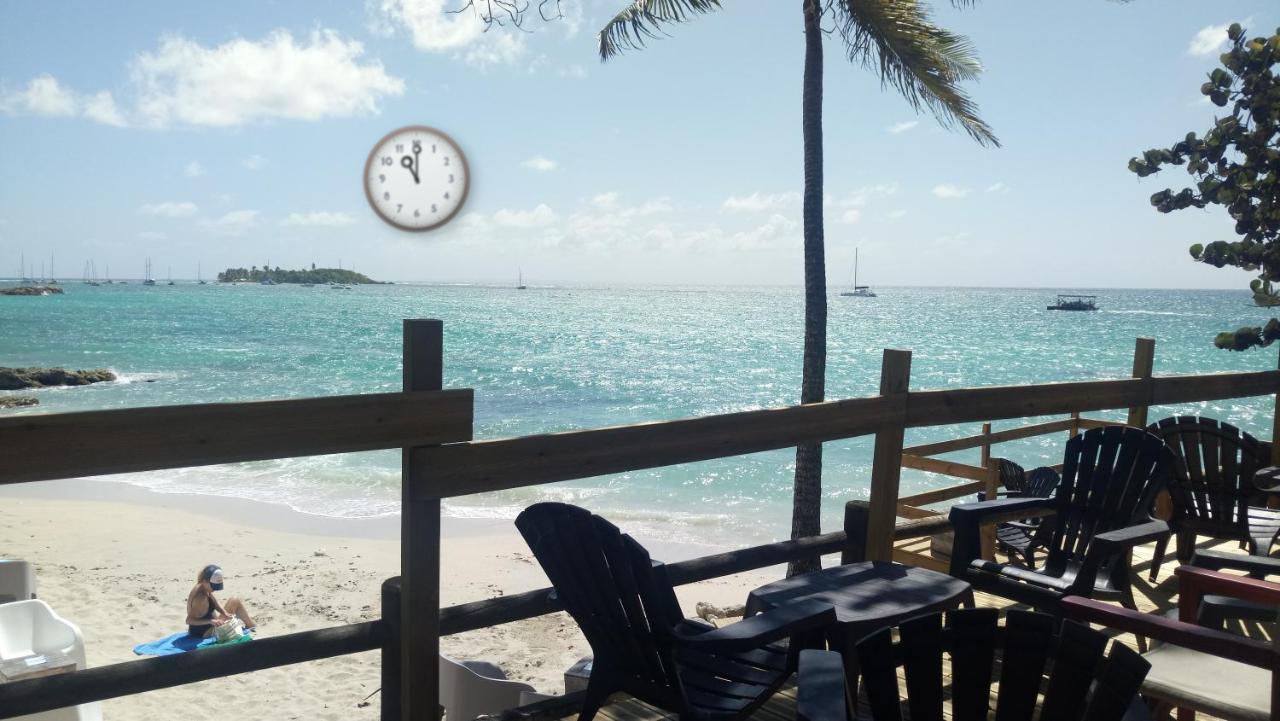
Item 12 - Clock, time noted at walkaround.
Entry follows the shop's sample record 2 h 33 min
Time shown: 11 h 00 min
